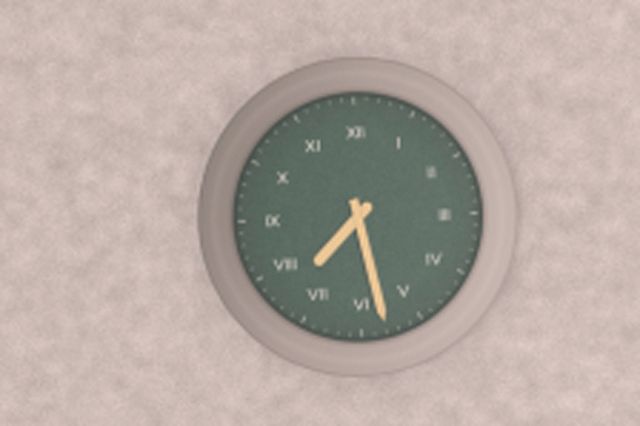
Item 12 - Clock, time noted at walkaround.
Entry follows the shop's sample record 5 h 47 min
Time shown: 7 h 28 min
